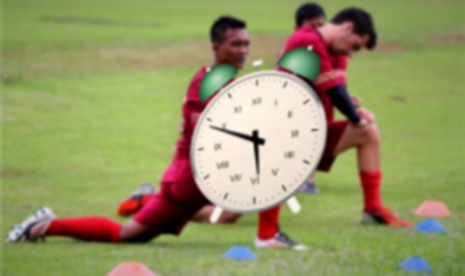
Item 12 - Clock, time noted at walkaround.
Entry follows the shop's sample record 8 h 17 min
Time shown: 5 h 49 min
